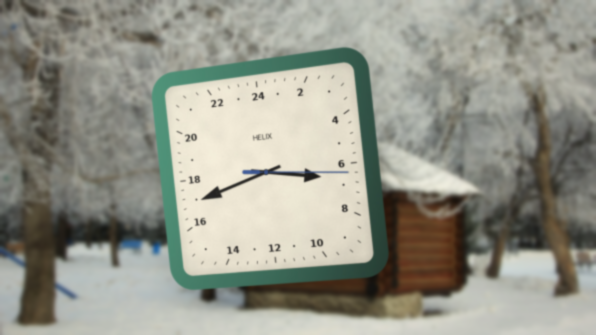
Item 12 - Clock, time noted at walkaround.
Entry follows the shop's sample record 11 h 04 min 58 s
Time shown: 6 h 42 min 16 s
